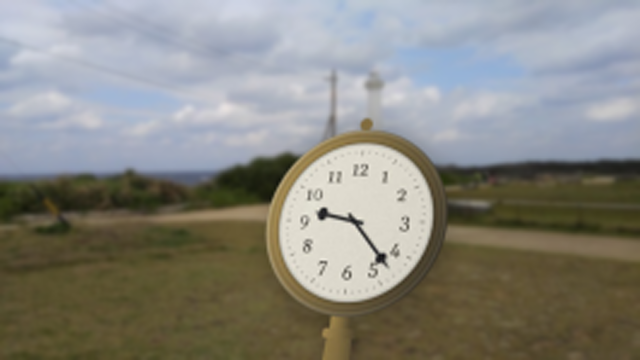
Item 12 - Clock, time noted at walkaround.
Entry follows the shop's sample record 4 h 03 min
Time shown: 9 h 23 min
